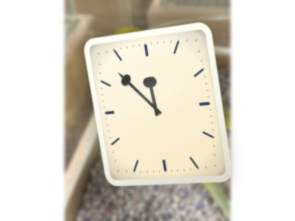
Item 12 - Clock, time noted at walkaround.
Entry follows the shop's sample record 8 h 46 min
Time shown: 11 h 53 min
